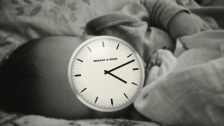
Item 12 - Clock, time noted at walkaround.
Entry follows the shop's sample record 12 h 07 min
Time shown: 4 h 12 min
